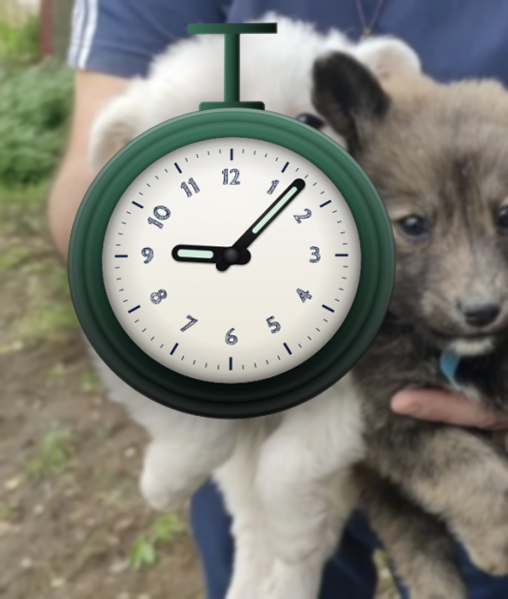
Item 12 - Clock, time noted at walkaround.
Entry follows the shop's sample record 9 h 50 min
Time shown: 9 h 07 min
